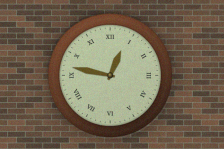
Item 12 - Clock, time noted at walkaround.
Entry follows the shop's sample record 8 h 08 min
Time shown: 12 h 47 min
